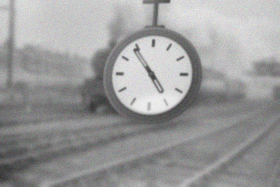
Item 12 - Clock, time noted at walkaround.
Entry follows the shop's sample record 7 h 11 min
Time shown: 4 h 54 min
